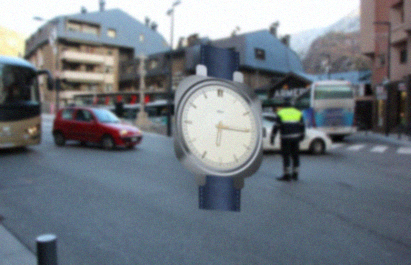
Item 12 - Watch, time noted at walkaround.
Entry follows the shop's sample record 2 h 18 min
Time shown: 6 h 15 min
